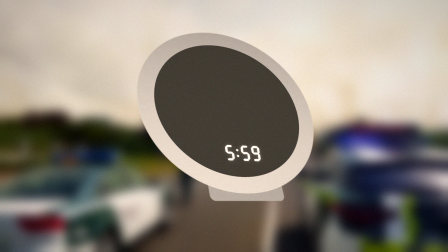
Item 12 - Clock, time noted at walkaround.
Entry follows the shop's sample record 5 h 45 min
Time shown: 5 h 59 min
